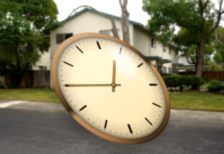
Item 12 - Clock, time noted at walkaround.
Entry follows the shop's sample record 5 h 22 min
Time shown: 12 h 45 min
